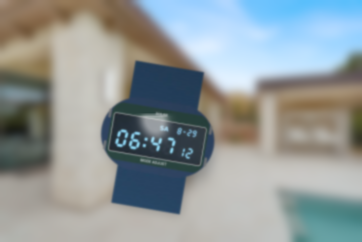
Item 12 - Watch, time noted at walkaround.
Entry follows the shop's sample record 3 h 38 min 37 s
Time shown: 6 h 47 min 12 s
